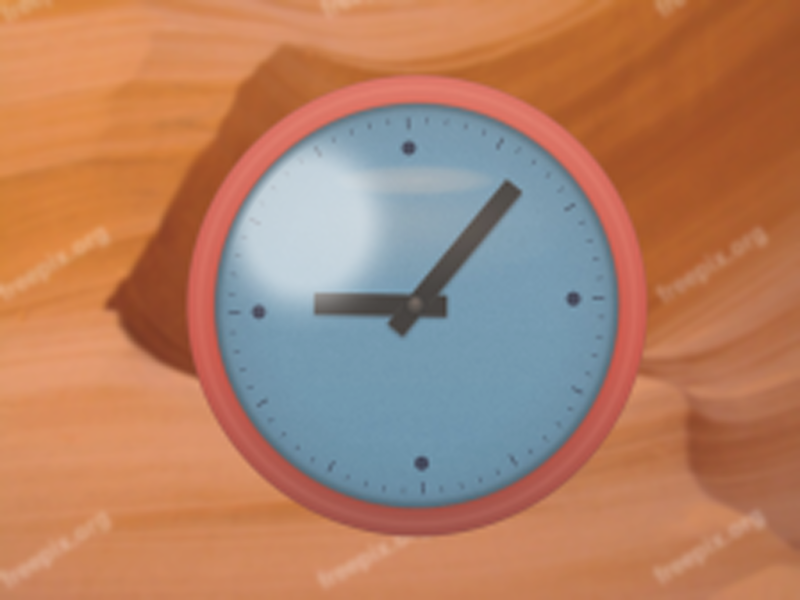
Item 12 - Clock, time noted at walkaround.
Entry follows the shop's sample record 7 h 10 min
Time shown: 9 h 07 min
